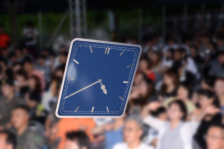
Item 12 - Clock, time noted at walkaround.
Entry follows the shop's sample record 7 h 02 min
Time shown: 4 h 40 min
